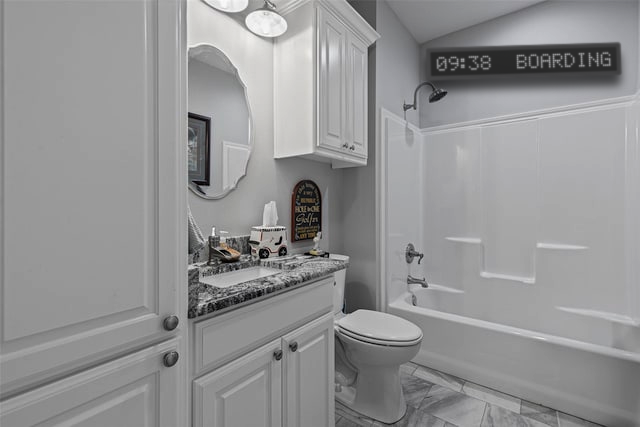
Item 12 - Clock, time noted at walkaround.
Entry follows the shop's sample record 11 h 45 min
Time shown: 9 h 38 min
